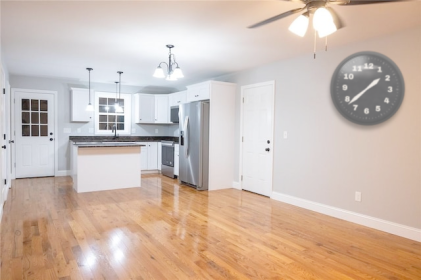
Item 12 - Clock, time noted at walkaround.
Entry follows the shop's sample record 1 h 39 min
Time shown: 1 h 38 min
